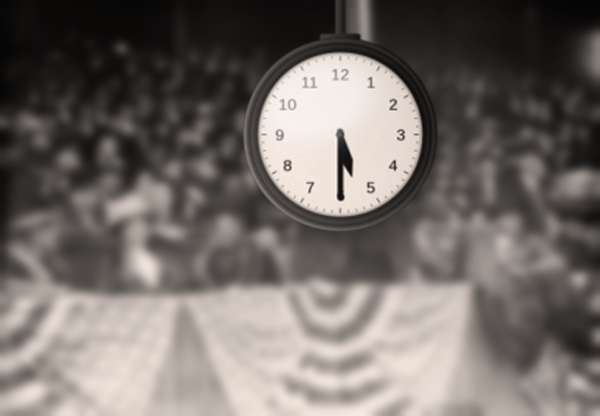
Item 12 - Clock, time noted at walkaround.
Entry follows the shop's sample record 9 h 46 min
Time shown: 5 h 30 min
